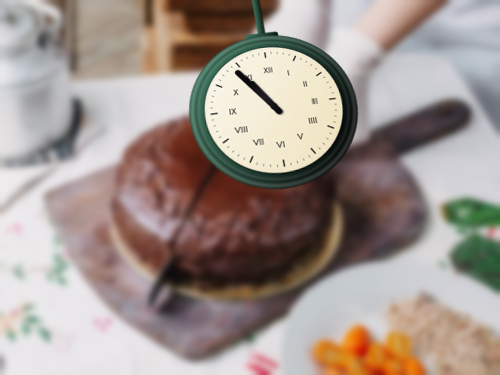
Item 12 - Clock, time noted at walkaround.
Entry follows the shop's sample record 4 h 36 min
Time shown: 10 h 54 min
